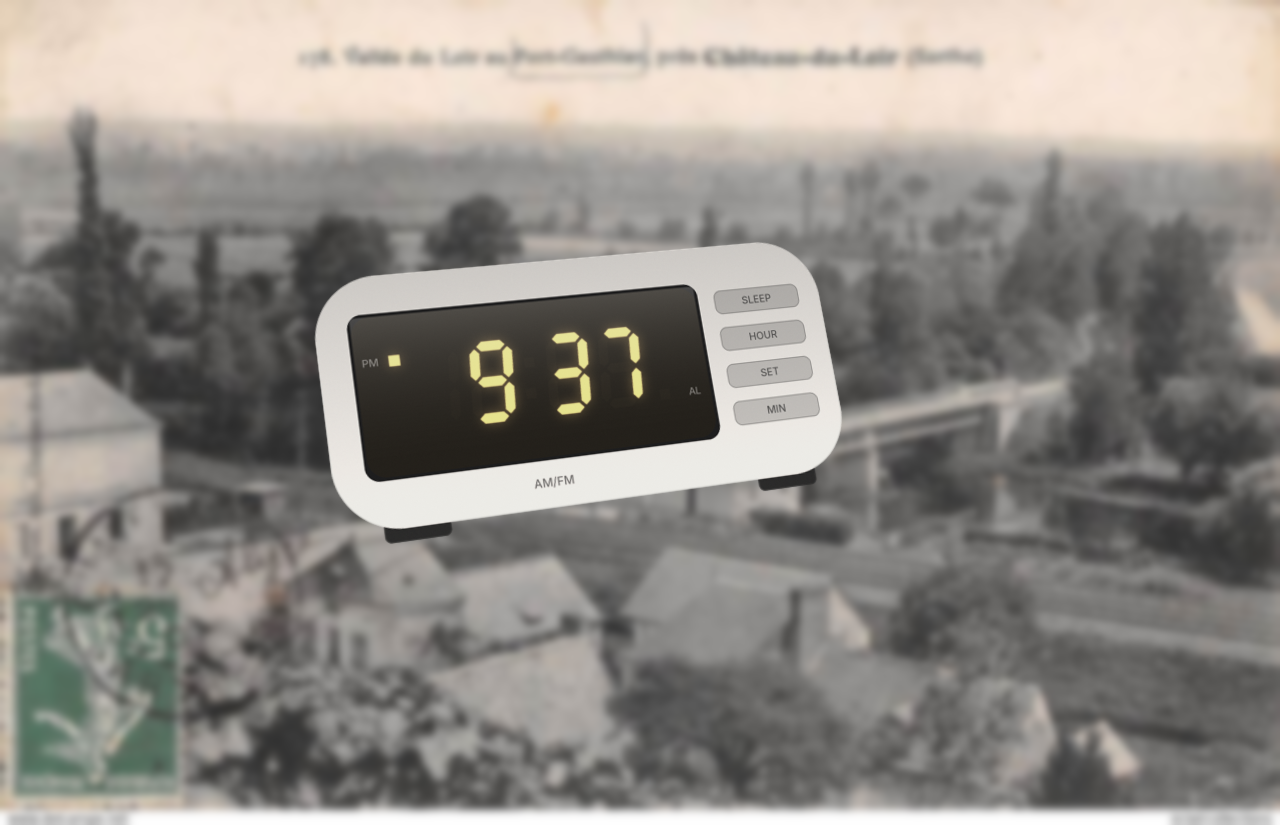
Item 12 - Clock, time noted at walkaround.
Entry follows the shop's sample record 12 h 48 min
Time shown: 9 h 37 min
